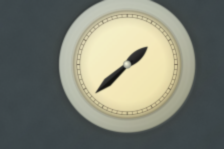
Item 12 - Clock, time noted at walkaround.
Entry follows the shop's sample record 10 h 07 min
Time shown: 1 h 38 min
